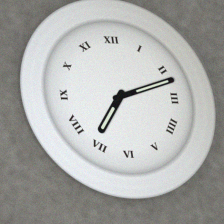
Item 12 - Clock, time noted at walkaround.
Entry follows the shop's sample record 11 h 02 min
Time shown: 7 h 12 min
